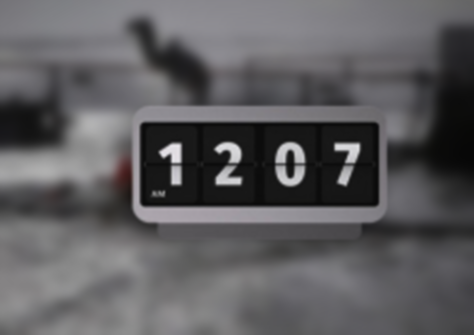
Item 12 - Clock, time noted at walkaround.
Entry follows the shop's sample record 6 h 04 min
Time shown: 12 h 07 min
